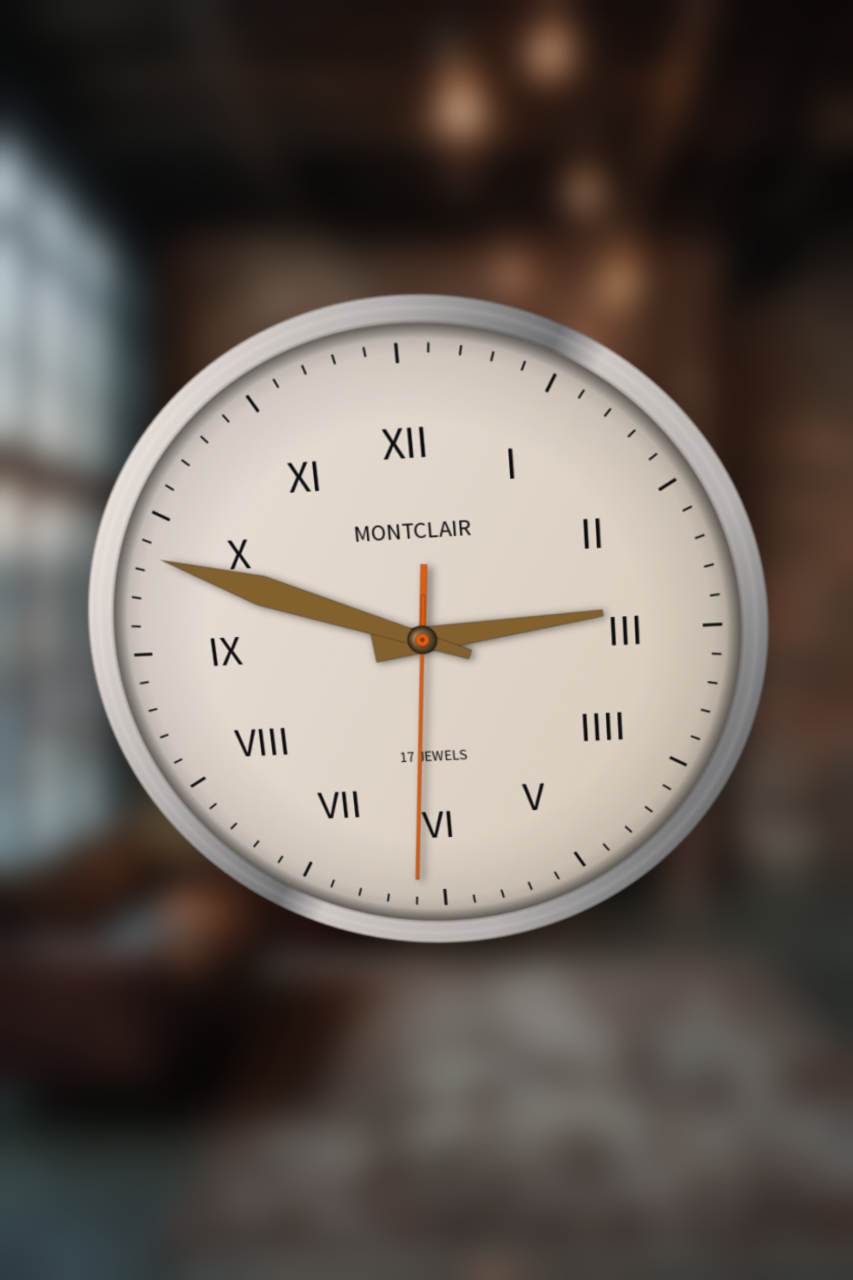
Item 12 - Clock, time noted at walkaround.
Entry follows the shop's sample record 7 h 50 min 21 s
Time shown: 2 h 48 min 31 s
